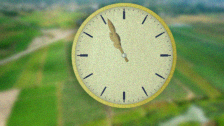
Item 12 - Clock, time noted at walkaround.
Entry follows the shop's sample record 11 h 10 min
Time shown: 10 h 56 min
